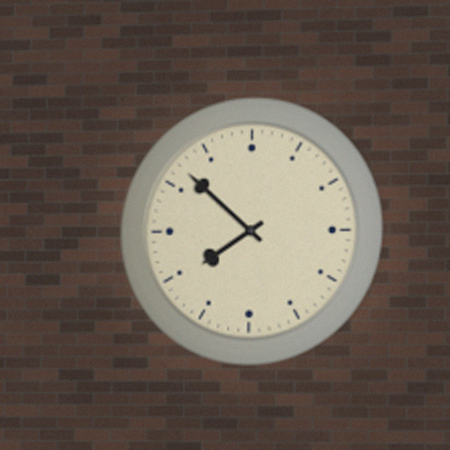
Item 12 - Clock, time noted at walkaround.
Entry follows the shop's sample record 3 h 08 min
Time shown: 7 h 52 min
